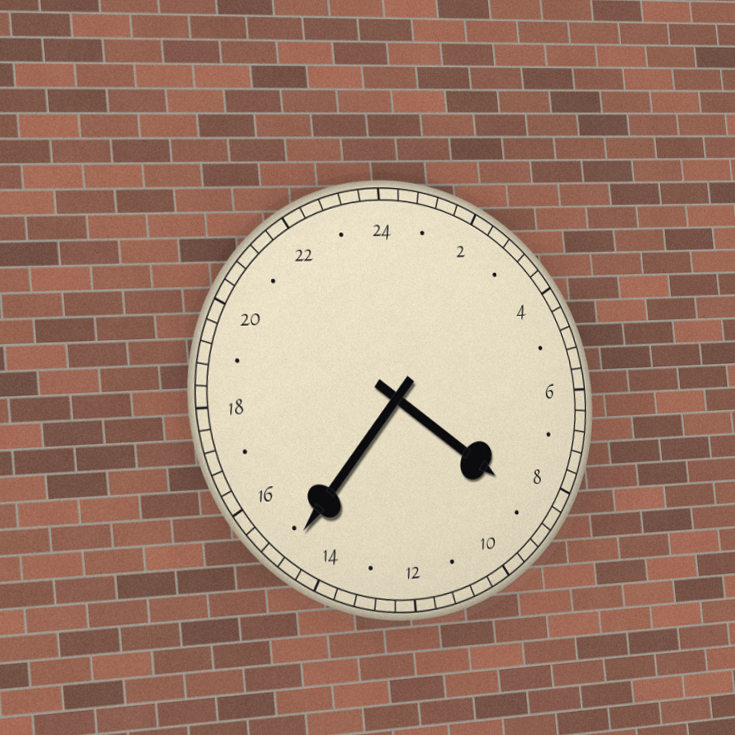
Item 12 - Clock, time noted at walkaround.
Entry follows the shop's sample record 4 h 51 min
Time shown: 8 h 37 min
